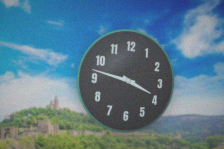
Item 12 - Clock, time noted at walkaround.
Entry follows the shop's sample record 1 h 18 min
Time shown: 3 h 47 min
